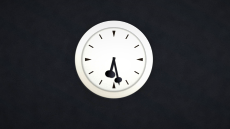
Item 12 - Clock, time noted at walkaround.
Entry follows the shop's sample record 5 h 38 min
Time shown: 6 h 28 min
